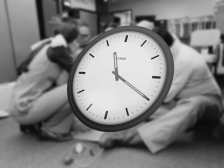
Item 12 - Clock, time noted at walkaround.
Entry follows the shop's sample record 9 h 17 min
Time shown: 11 h 20 min
